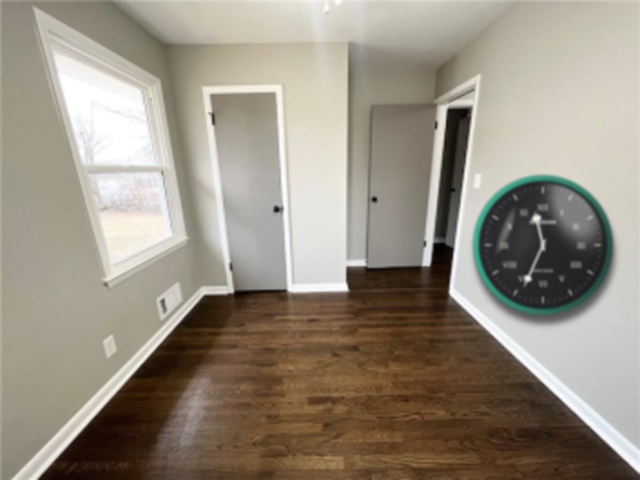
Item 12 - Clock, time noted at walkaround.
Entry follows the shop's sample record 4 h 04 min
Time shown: 11 h 34 min
